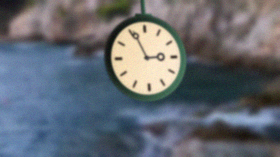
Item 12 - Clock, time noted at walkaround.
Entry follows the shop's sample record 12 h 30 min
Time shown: 2 h 56 min
